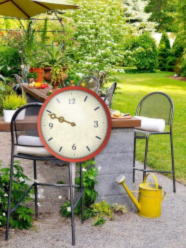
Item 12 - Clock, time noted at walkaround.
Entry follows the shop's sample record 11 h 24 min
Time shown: 9 h 49 min
